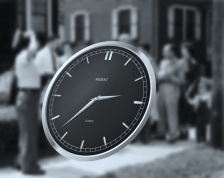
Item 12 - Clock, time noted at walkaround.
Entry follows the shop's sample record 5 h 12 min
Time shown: 2 h 37 min
